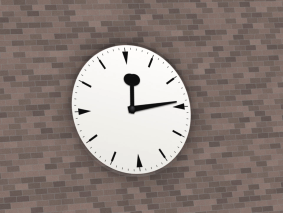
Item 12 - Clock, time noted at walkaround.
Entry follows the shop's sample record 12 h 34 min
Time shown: 12 h 14 min
